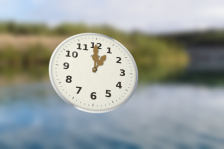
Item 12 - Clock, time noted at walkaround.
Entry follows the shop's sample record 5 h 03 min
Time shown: 1 h 00 min
